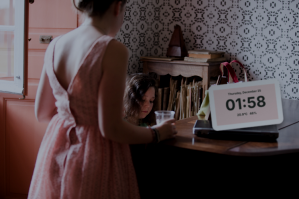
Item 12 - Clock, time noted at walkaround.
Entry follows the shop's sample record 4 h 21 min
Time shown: 1 h 58 min
